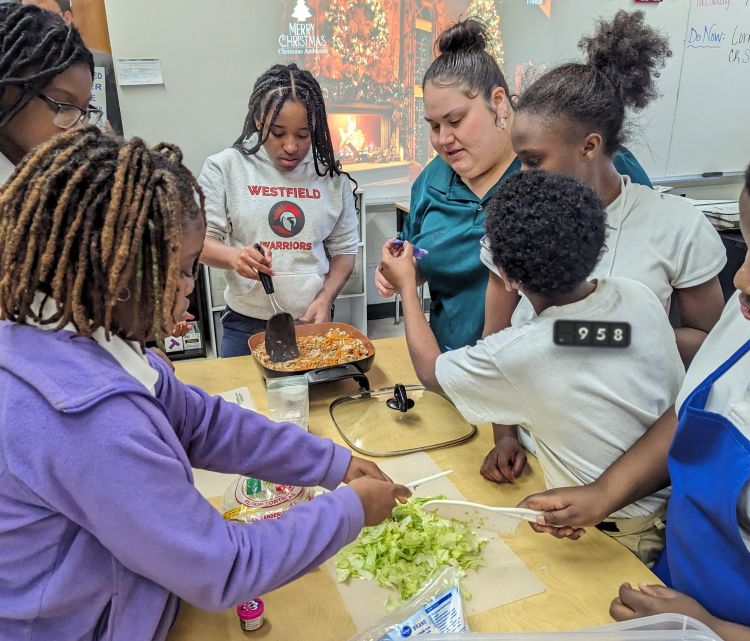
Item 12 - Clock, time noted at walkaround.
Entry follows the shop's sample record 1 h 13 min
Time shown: 9 h 58 min
